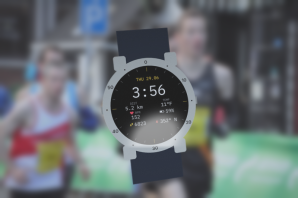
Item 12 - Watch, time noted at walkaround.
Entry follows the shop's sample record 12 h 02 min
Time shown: 3 h 56 min
